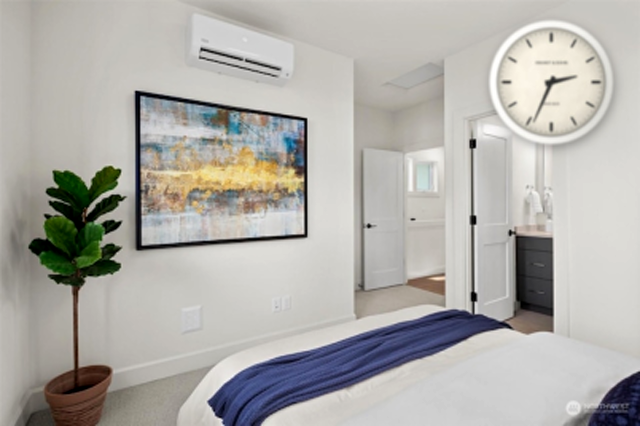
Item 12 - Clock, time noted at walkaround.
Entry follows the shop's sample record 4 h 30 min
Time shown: 2 h 34 min
